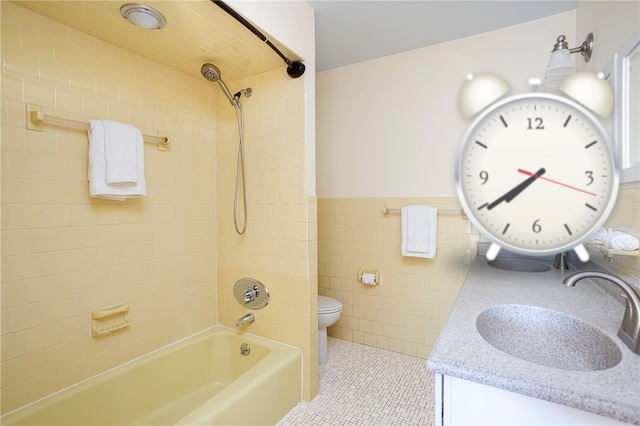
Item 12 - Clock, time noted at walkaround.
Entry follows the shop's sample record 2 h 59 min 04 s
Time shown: 7 h 39 min 18 s
